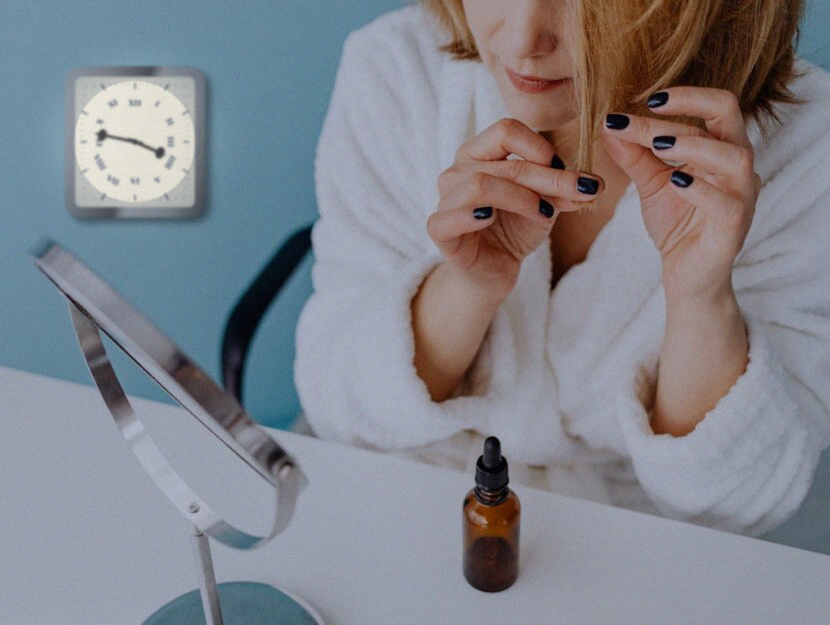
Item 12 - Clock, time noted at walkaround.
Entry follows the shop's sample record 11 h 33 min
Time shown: 3 h 47 min
